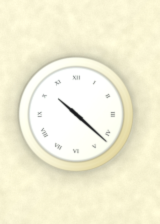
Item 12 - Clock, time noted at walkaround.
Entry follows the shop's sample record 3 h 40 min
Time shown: 10 h 22 min
